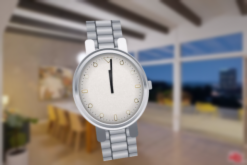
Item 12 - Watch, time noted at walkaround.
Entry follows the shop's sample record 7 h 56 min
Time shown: 12 h 01 min
